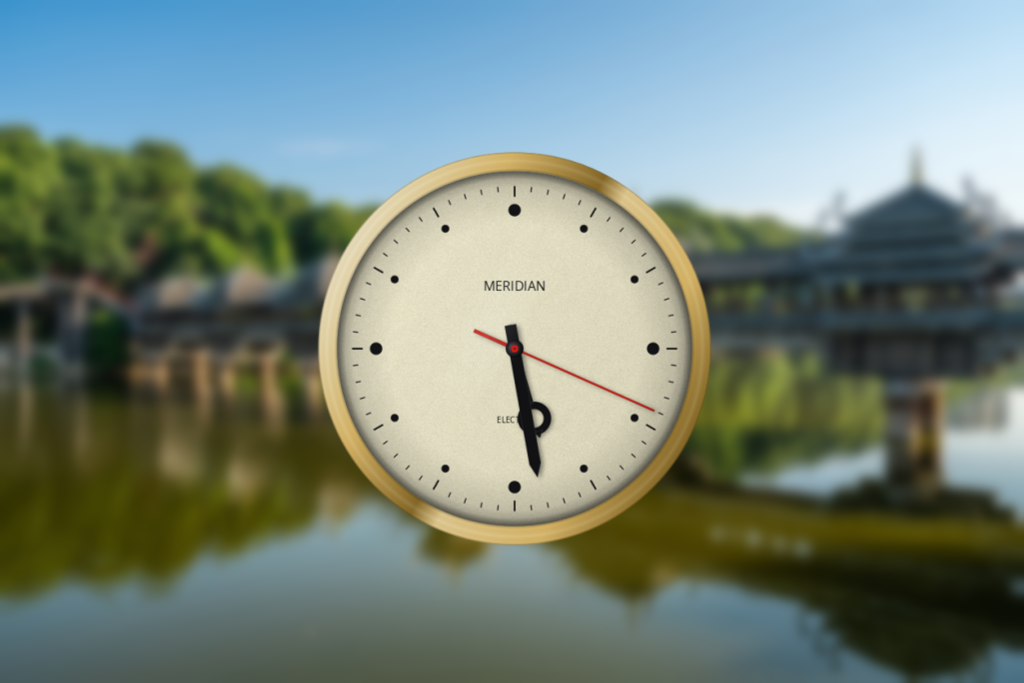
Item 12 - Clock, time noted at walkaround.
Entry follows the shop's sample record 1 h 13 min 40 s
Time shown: 5 h 28 min 19 s
